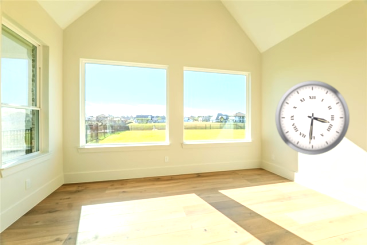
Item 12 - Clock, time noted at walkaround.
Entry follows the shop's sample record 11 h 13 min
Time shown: 3 h 31 min
